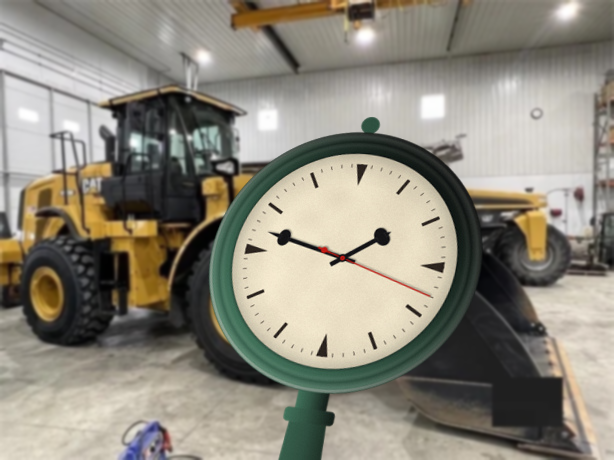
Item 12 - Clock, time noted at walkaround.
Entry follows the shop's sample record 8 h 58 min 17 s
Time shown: 1 h 47 min 18 s
